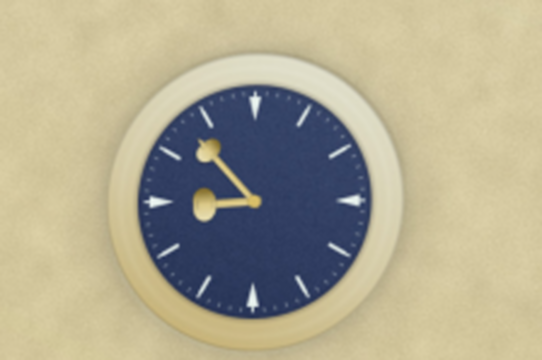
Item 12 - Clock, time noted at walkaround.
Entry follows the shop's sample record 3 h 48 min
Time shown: 8 h 53 min
